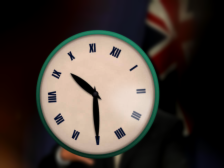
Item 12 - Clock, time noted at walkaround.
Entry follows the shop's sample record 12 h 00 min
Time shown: 9 h 25 min
